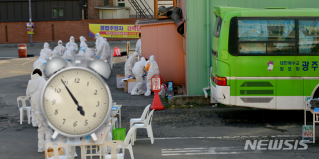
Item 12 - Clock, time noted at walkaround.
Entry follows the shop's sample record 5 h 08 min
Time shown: 4 h 54 min
